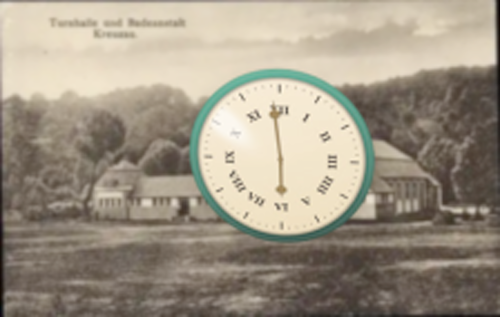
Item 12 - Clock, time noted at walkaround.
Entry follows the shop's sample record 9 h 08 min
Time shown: 5 h 59 min
